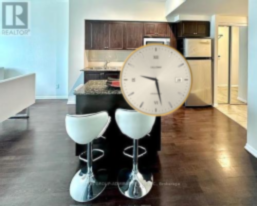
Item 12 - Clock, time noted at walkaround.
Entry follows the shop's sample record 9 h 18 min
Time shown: 9 h 28 min
